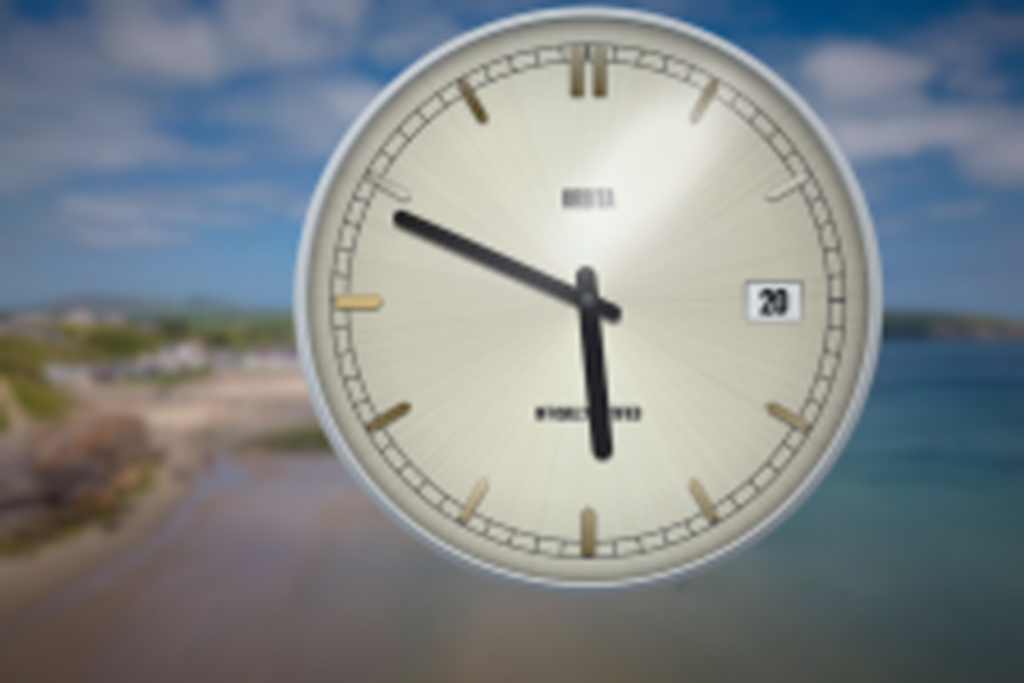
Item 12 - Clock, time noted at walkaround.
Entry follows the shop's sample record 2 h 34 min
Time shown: 5 h 49 min
